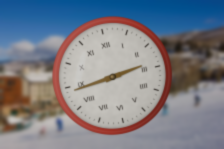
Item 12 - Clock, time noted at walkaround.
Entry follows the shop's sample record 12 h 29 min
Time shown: 2 h 44 min
